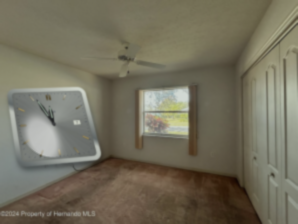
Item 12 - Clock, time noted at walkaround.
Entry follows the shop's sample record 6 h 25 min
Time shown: 11 h 56 min
